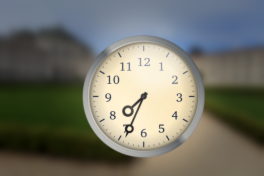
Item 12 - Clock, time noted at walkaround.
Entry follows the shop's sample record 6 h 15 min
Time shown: 7 h 34 min
